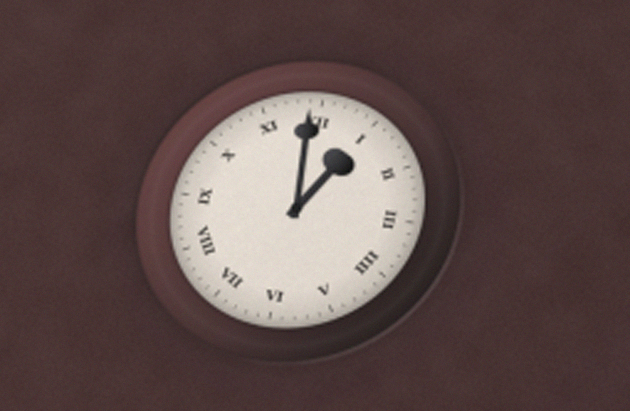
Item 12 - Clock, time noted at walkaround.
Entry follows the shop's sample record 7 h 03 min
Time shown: 12 h 59 min
